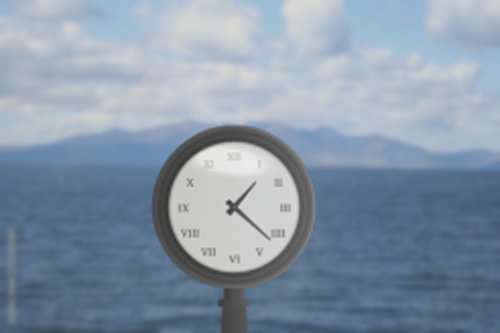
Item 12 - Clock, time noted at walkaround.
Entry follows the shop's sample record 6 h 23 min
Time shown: 1 h 22 min
